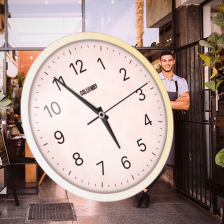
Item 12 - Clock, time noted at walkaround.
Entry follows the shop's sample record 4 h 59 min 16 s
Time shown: 5 h 55 min 14 s
